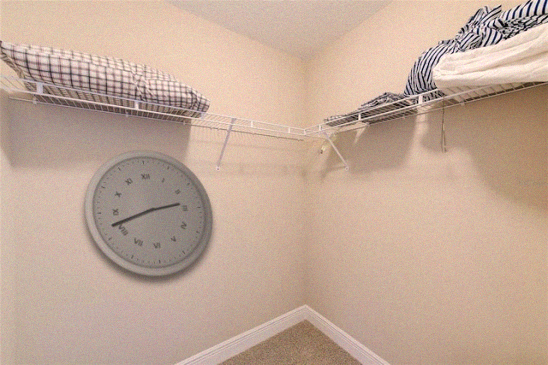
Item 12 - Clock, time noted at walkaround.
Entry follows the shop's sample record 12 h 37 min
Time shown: 2 h 42 min
